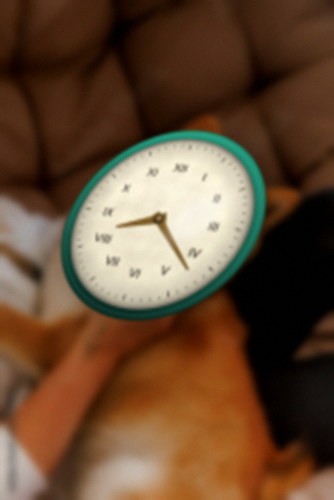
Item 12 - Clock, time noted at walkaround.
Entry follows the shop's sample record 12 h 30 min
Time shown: 8 h 22 min
